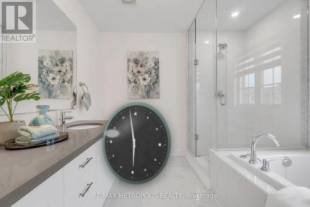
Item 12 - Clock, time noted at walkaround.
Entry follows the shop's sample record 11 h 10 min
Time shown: 5 h 58 min
